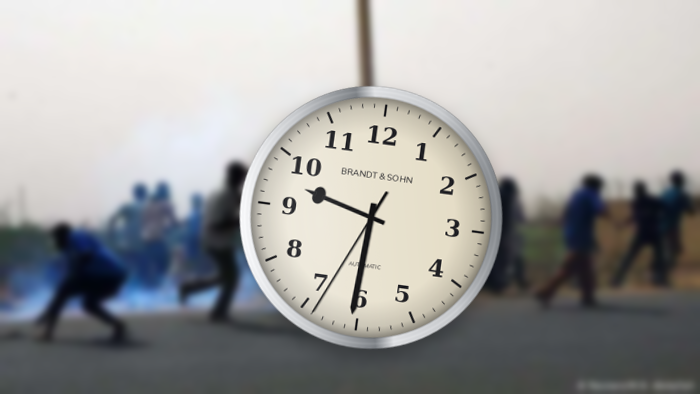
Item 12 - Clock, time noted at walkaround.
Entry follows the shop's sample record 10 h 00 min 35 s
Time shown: 9 h 30 min 34 s
